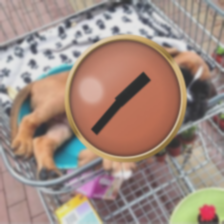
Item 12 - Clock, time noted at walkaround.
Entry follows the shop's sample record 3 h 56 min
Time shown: 1 h 37 min
